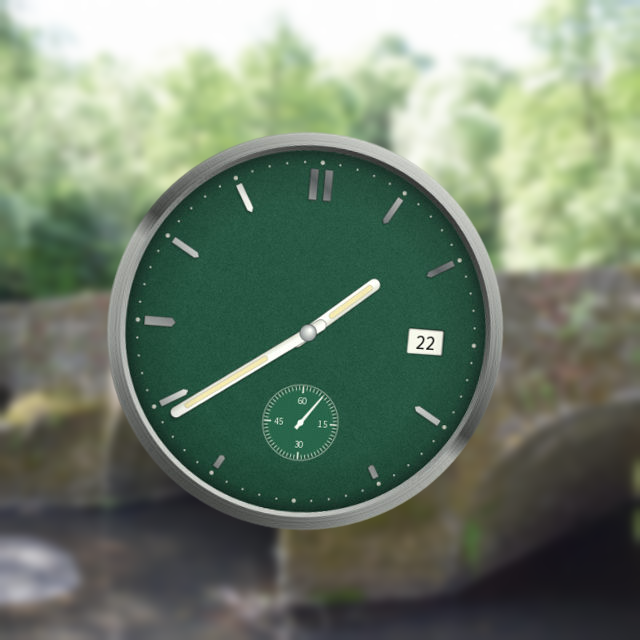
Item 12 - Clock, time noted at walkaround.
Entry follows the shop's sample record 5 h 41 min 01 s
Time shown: 1 h 39 min 06 s
